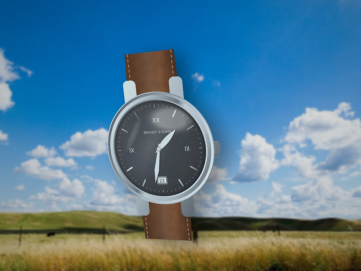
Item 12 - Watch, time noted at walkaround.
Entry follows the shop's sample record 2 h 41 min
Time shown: 1 h 32 min
